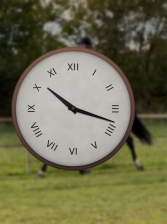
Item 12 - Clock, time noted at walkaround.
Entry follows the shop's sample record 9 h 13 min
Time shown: 10 h 18 min
